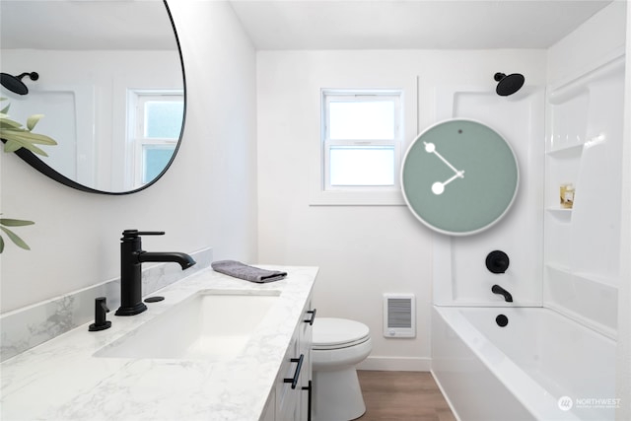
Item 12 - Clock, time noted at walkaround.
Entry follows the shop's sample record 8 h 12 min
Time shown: 7 h 52 min
